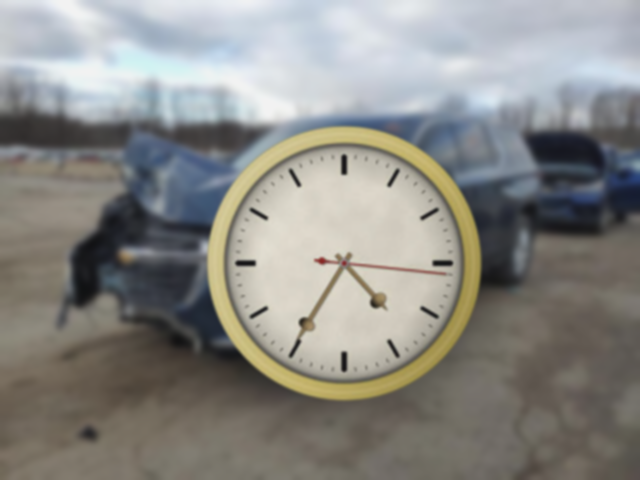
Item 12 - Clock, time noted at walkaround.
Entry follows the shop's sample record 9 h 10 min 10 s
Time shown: 4 h 35 min 16 s
